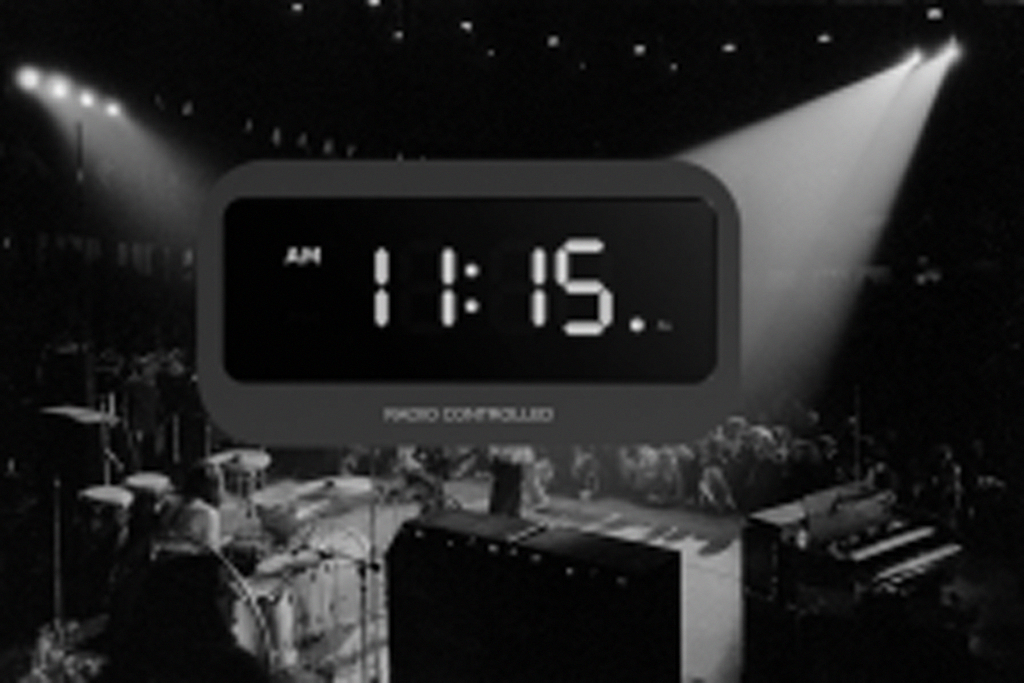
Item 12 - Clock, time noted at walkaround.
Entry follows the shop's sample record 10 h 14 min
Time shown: 11 h 15 min
